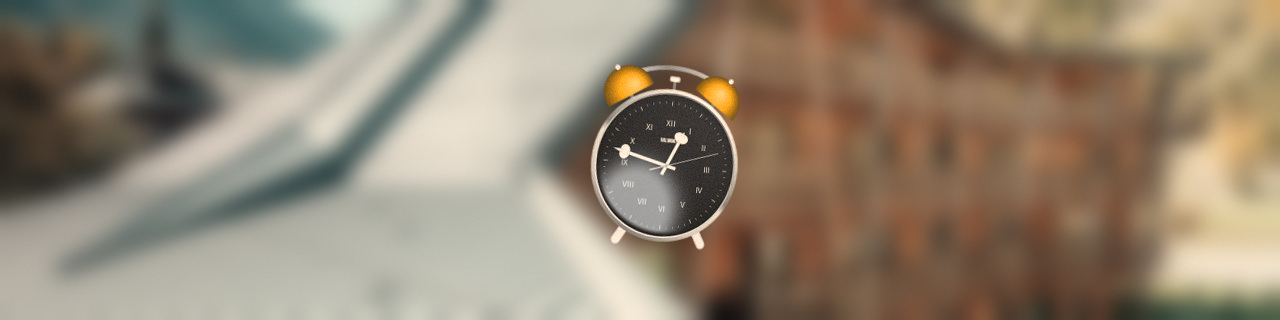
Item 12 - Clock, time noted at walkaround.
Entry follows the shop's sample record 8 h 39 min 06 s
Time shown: 12 h 47 min 12 s
